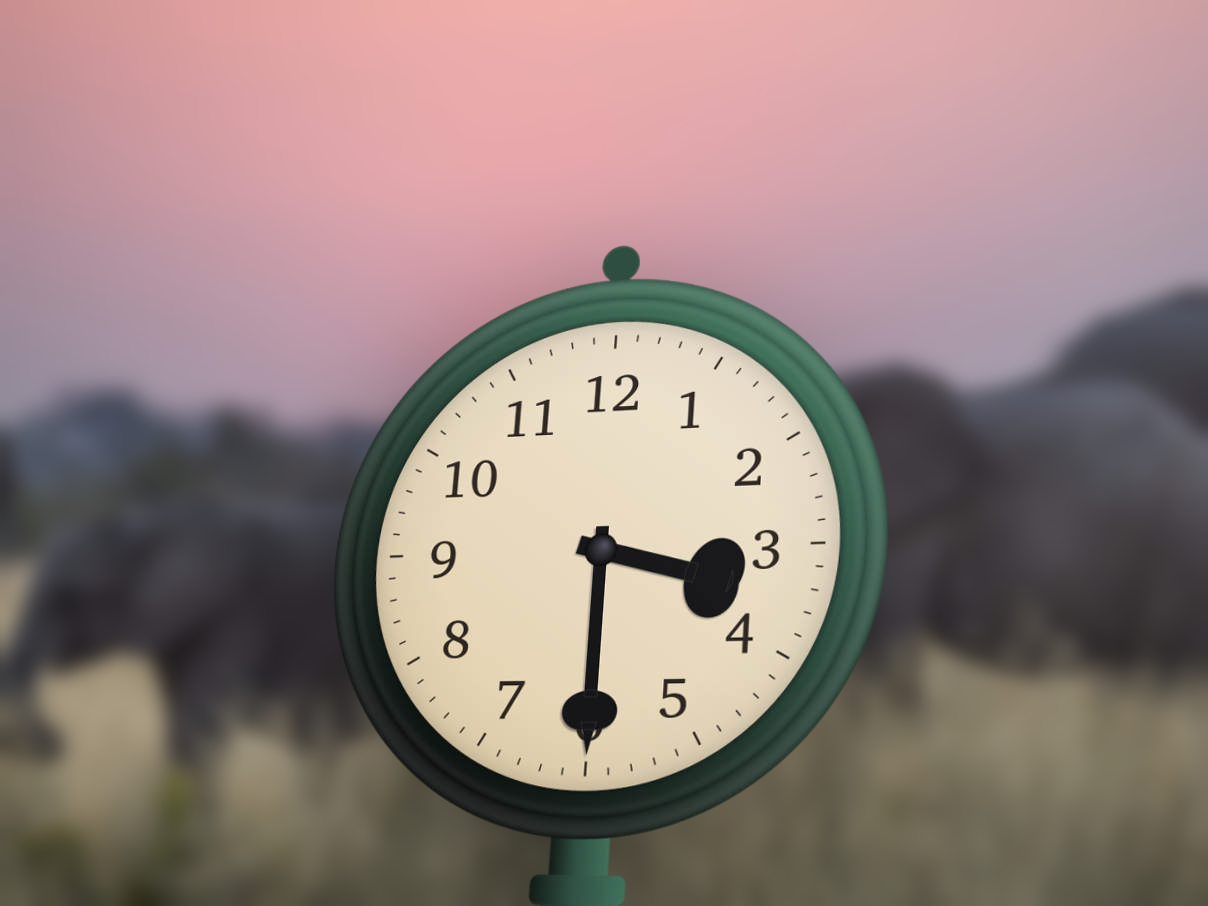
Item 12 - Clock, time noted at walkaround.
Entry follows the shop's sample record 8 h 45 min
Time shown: 3 h 30 min
